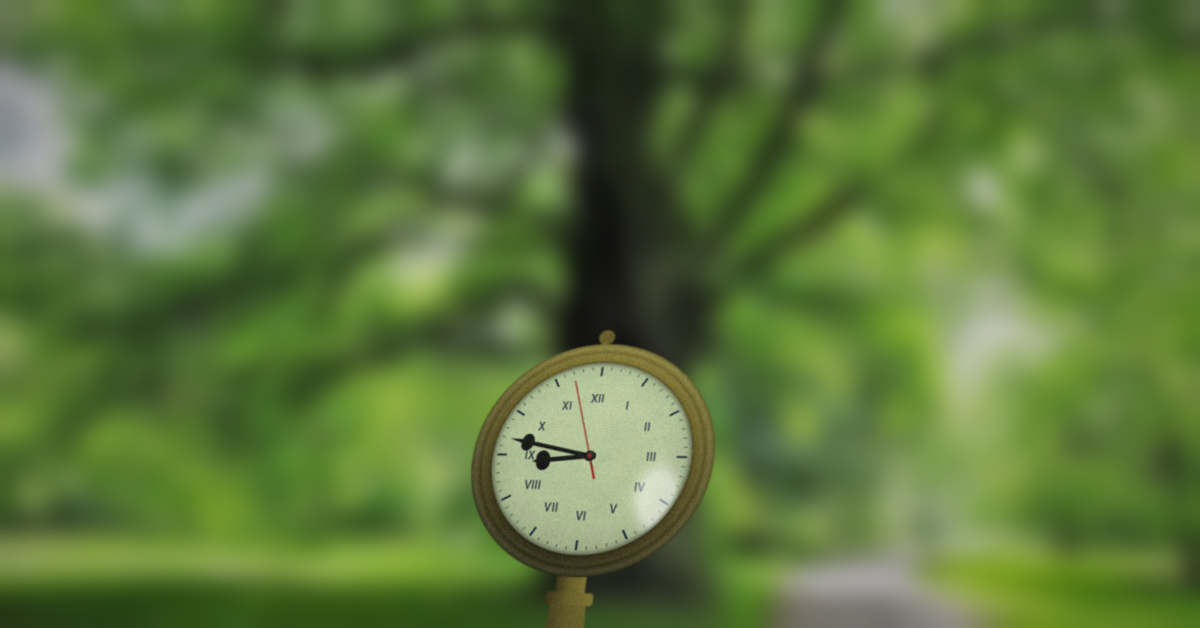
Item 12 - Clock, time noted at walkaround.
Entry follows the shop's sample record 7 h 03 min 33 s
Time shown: 8 h 46 min 57 s
